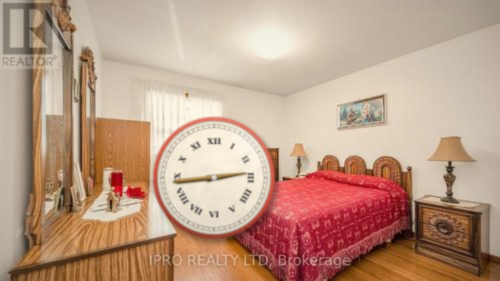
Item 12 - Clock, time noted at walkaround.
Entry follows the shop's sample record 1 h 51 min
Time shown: 2 h 44 min
